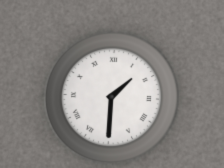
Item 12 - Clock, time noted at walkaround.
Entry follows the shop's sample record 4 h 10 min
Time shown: 1 h 30 min
